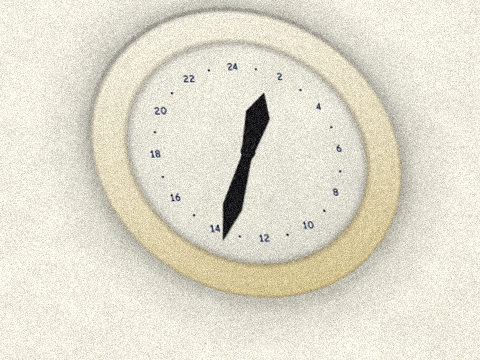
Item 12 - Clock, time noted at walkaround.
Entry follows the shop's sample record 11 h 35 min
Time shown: 1 h 34 min
